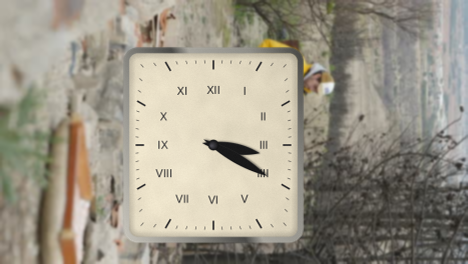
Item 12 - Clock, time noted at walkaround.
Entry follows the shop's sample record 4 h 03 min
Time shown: 3 h 20 min
